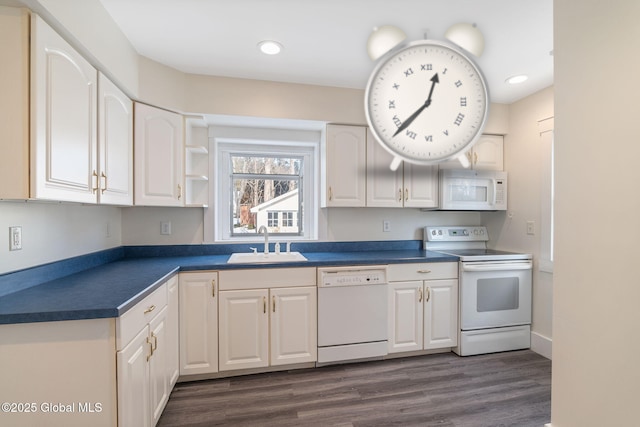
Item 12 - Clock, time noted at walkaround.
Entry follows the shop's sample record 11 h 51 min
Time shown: 12 h 38 min
